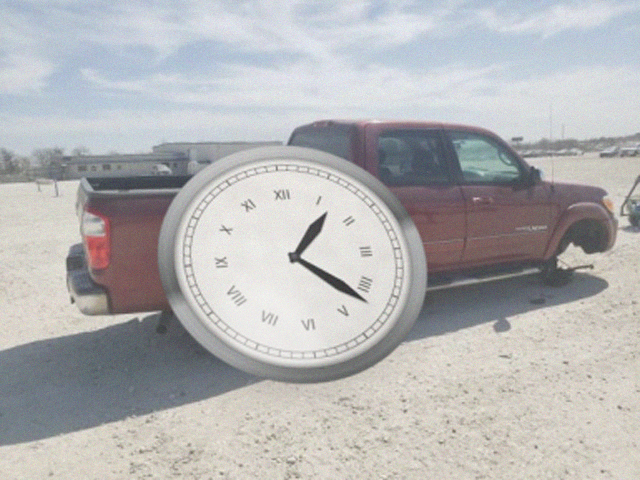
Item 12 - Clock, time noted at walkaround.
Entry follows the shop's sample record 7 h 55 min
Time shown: 1 h 22 min
